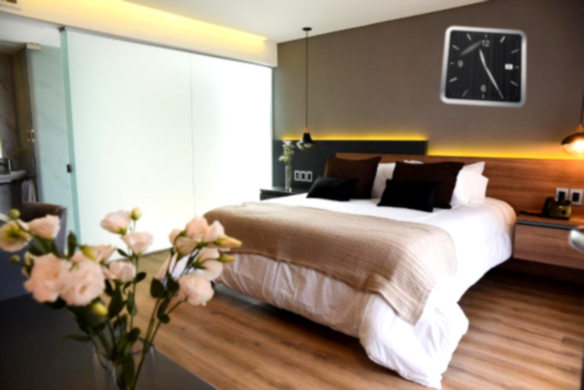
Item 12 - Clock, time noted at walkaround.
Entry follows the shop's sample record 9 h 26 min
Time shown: 11 h 25 min
